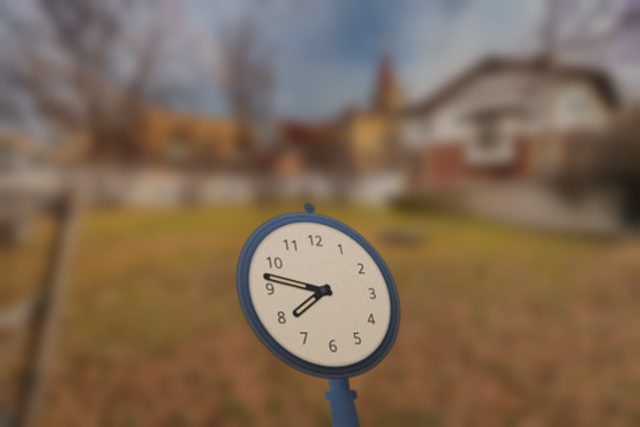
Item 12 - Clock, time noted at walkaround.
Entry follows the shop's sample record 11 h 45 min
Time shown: 7 h 47 min
